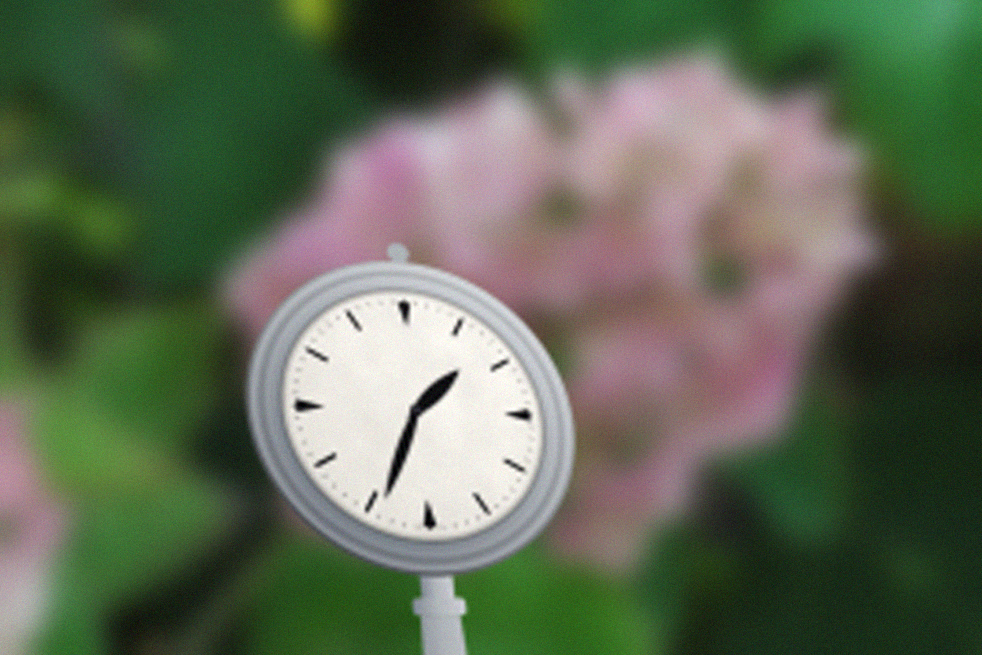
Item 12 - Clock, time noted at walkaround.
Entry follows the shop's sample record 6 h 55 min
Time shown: 1 h 34 min
